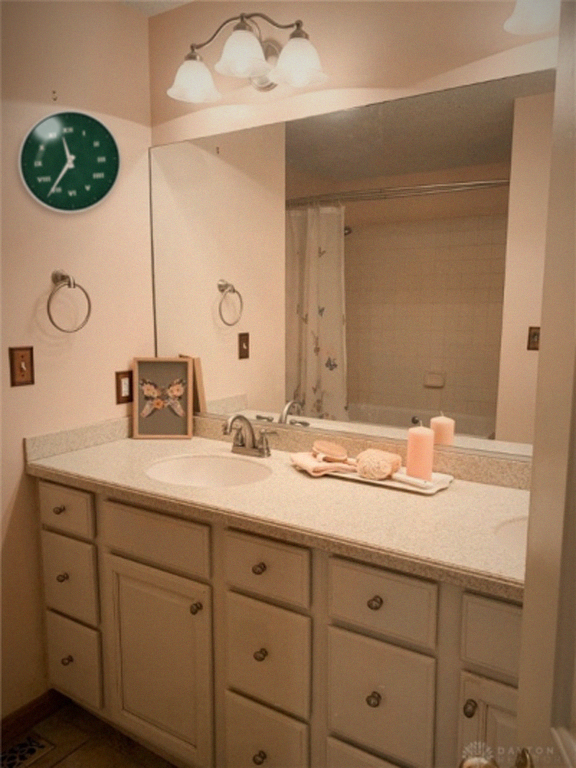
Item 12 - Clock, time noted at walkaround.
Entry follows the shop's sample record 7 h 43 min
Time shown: 11 h 36 min
